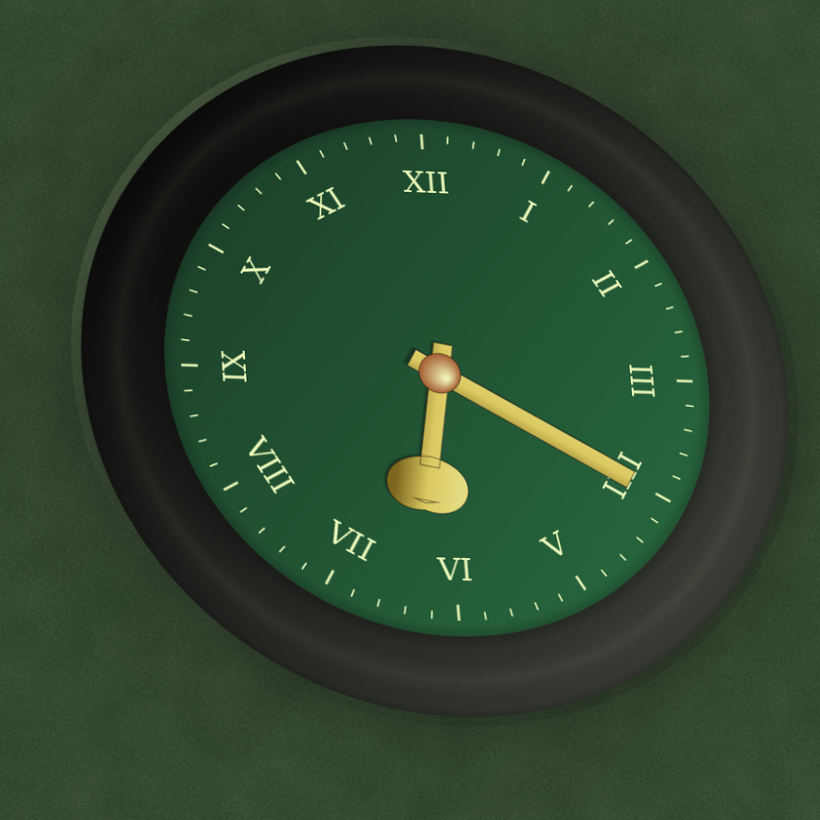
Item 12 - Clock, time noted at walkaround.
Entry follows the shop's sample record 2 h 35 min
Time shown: 6 h 20 min
